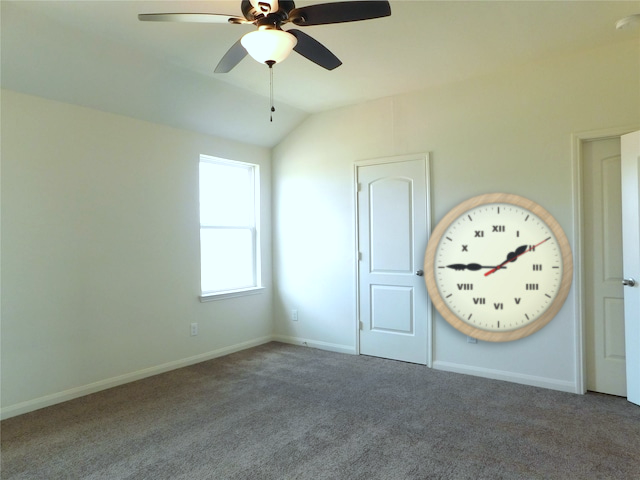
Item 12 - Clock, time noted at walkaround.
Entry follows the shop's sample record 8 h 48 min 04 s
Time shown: 1 h 45 min 10 s
